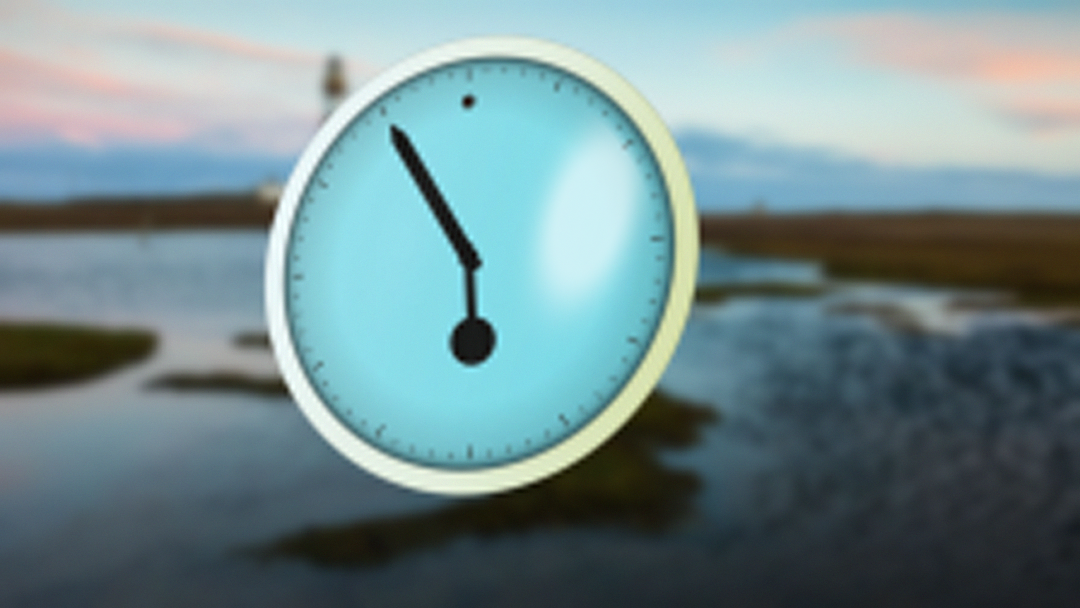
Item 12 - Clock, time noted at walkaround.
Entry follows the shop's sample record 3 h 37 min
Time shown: 5 h 55 min
